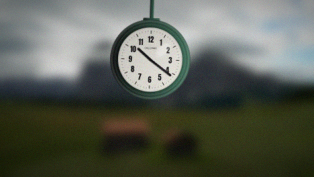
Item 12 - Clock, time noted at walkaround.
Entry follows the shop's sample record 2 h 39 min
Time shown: 10 h 21 min
